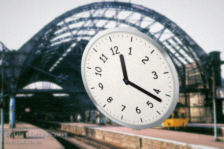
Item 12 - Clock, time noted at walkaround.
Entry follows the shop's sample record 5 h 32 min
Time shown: 12 h 22 min
